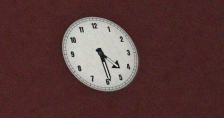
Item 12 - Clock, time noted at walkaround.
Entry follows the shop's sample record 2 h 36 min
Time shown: 4 h 29 min
